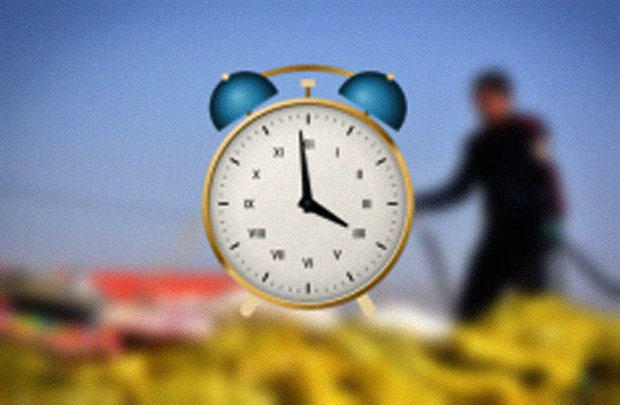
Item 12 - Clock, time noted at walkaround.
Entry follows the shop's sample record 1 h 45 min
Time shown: 3 h 59 min
